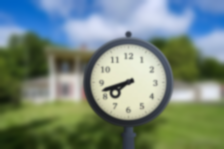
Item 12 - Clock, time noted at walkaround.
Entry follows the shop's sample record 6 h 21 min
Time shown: 7 h 42 min
